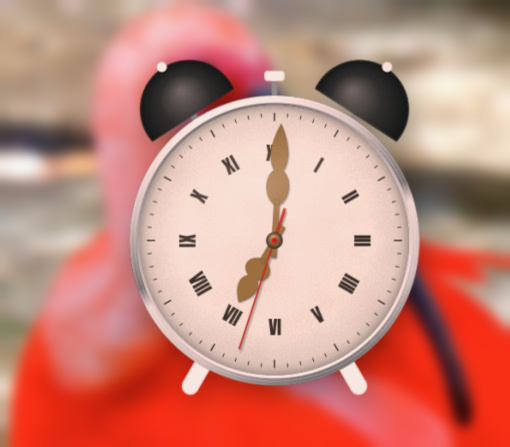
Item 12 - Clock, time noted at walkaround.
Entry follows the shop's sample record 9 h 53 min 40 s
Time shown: 7 h 00 min 33 s
